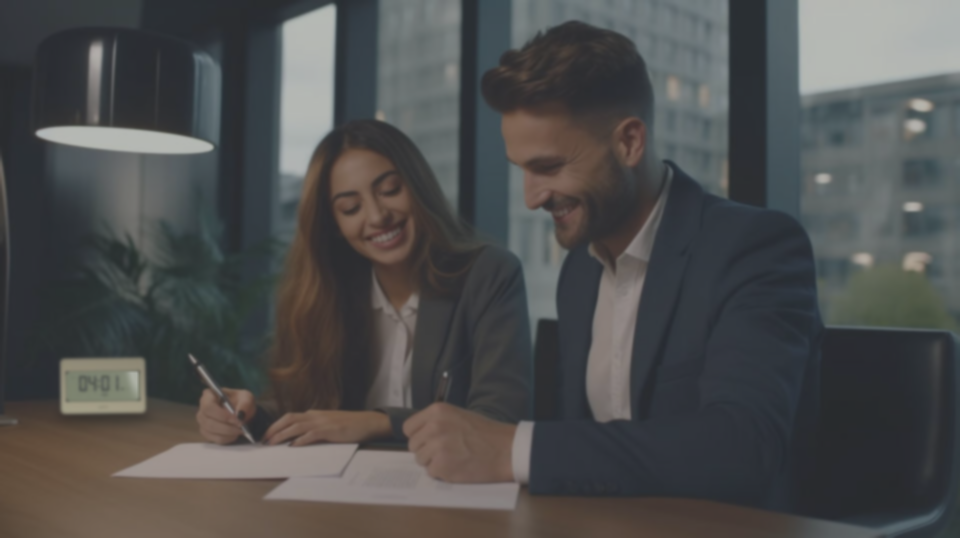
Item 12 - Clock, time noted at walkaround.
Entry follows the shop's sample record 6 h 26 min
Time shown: 4 h 01 min
